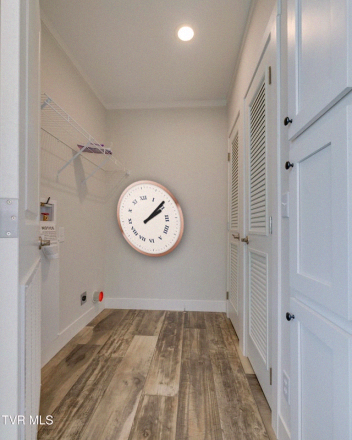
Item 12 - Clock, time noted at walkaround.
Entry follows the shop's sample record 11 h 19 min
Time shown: 2 h 09 min
